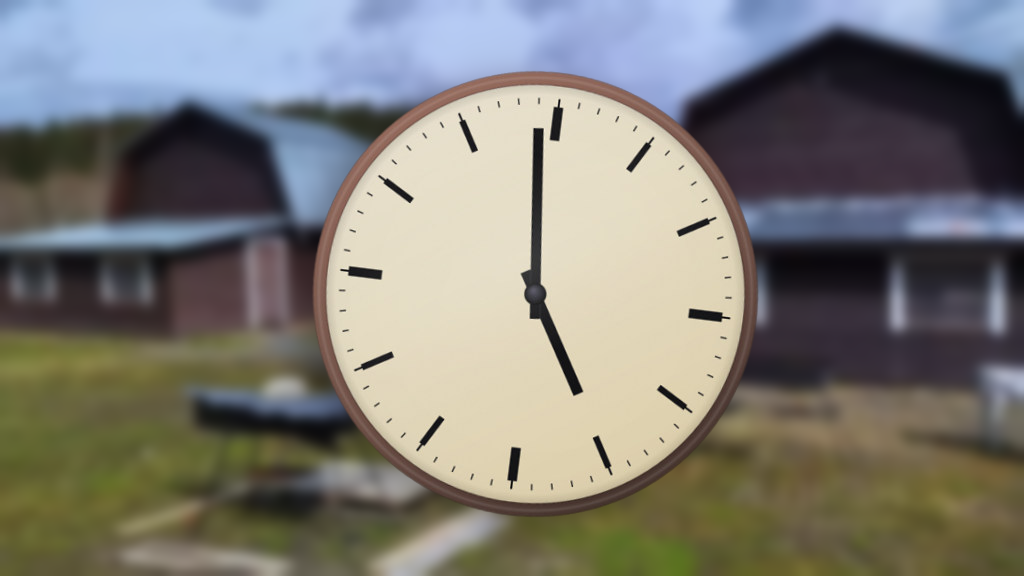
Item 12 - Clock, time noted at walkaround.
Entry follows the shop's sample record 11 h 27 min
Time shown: 4 h 59 min
